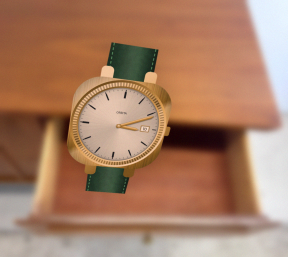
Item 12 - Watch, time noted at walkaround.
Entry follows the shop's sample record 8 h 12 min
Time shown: 3 h 11 min
